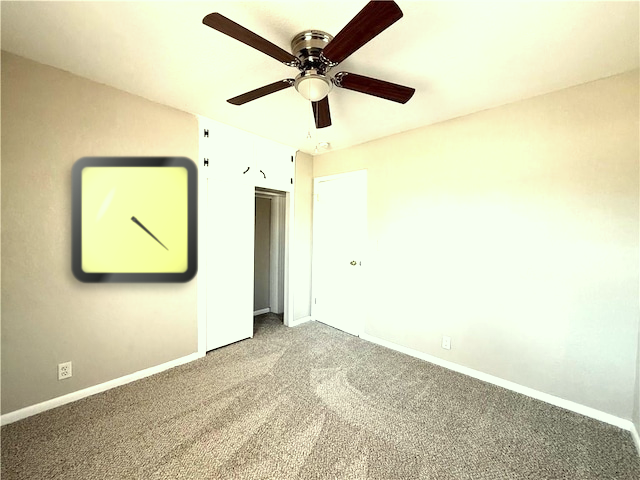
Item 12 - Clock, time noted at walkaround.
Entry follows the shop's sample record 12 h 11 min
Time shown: 4 h 22 min
